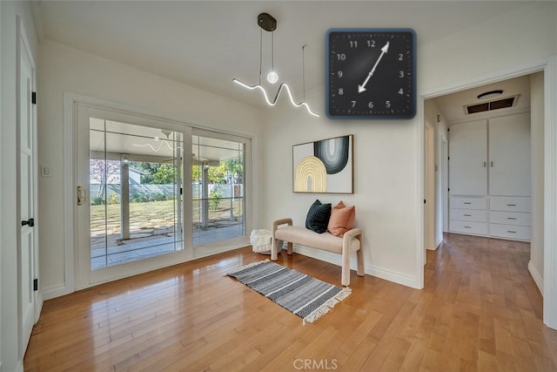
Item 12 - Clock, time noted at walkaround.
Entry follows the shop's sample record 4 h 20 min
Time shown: 7 h 05 min
